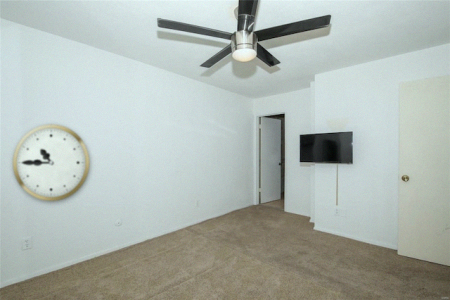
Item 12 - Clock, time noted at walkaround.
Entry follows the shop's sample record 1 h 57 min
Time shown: 10 h 45 min
